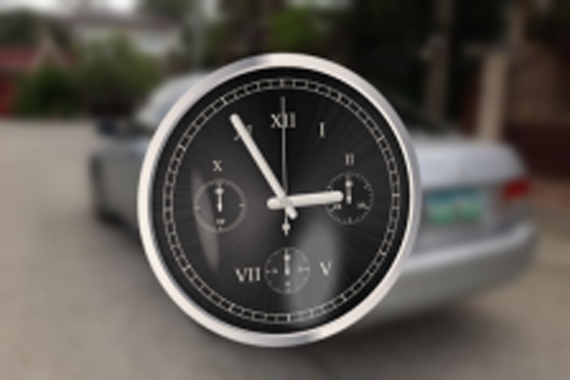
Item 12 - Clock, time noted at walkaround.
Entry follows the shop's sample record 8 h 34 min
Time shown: 2 h 55 min
